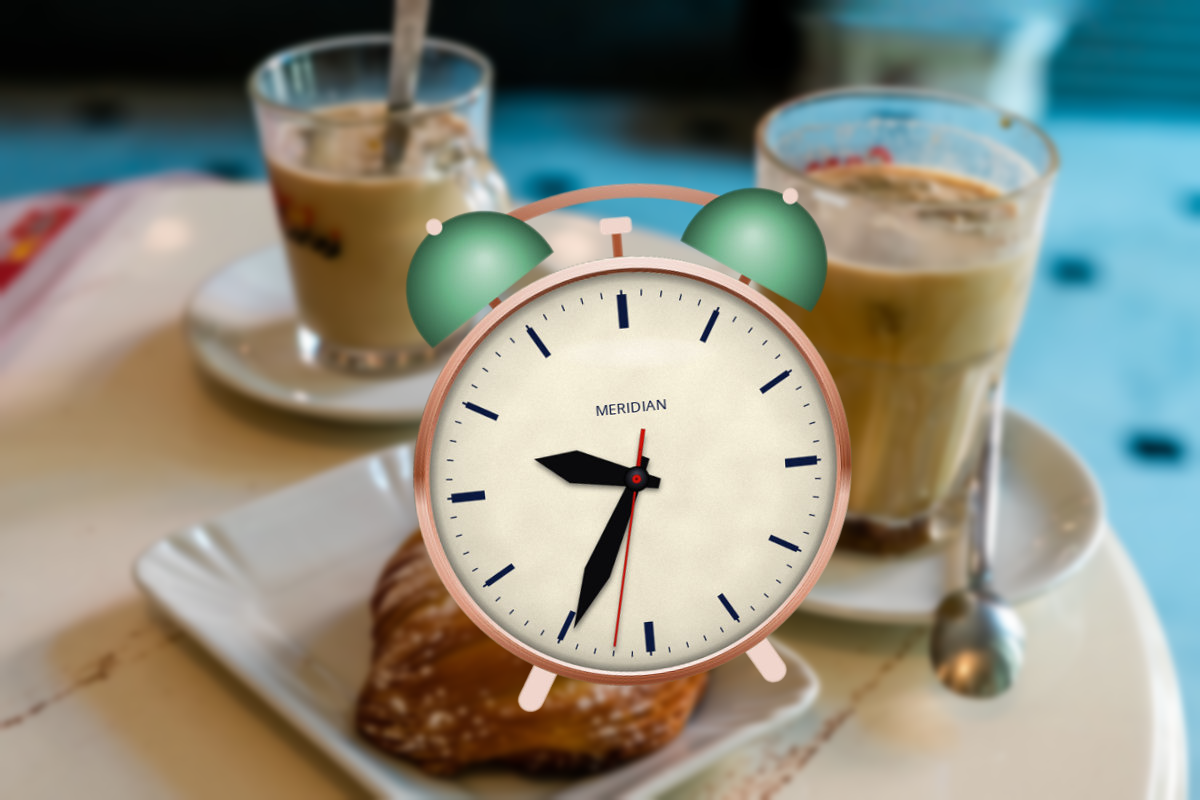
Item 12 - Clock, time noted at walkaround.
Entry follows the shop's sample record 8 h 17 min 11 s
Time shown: 9 h 34 min 32 s
